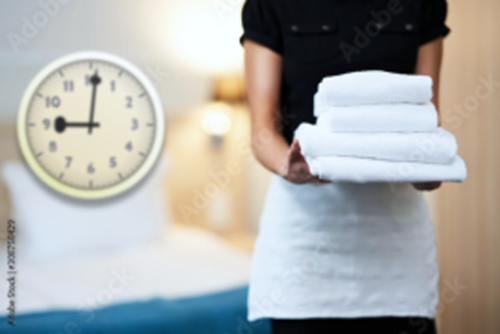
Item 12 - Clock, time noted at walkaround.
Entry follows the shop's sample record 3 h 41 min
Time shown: 9 h 01 min
